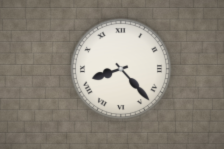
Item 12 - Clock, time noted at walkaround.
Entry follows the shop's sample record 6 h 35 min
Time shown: 8 h 23 min
